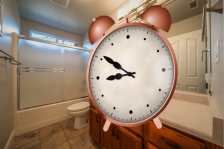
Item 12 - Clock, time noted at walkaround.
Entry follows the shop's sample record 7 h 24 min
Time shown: 8 h 51 min
